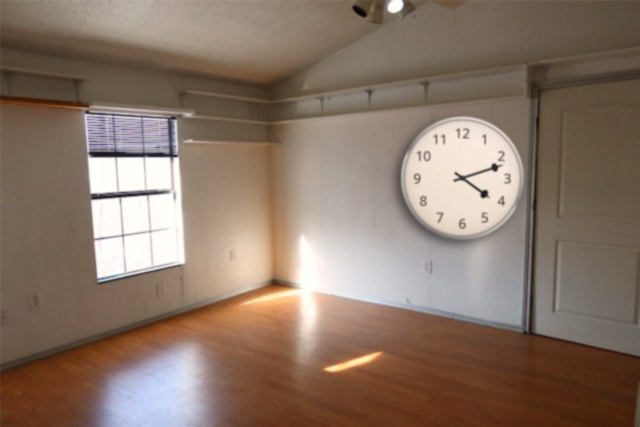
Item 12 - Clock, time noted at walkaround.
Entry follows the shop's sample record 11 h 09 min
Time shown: 4 h 12 min
